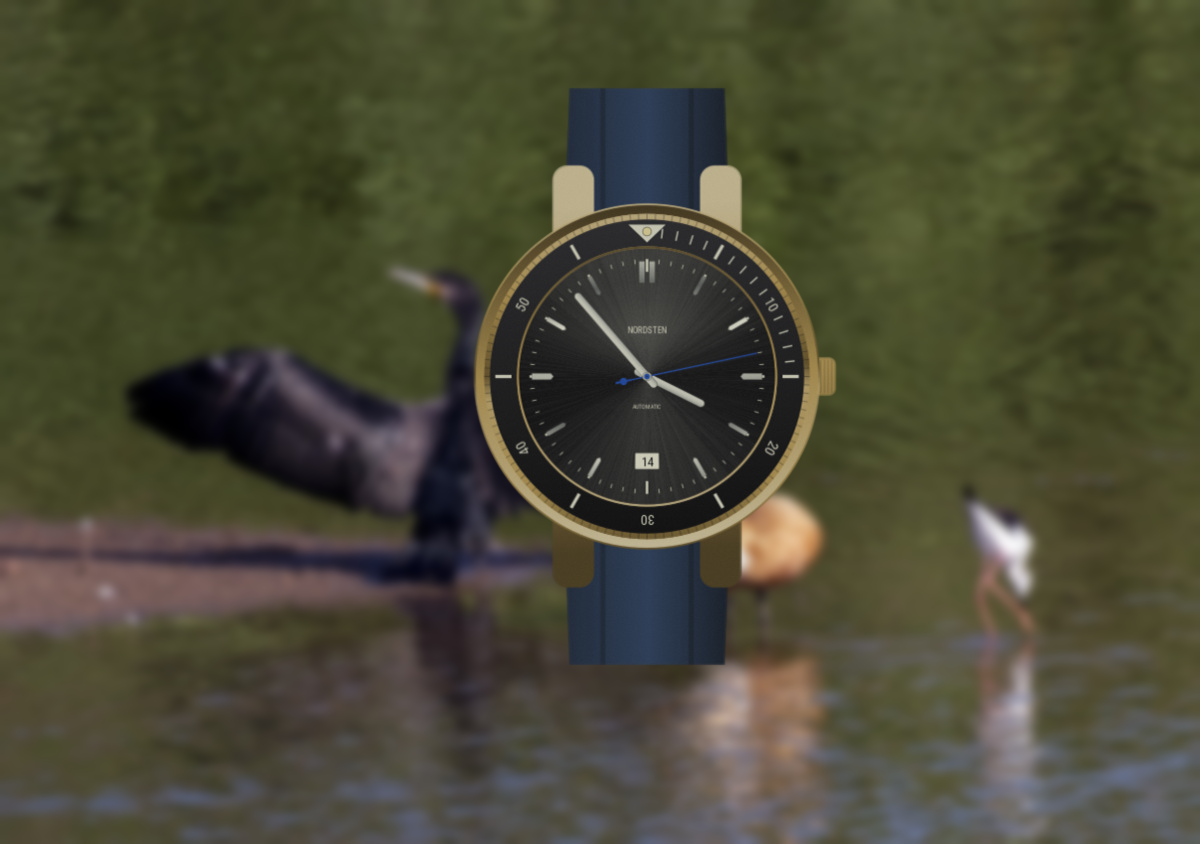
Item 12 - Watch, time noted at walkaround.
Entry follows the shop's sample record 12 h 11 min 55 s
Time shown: 3 h 53 min 13 s
